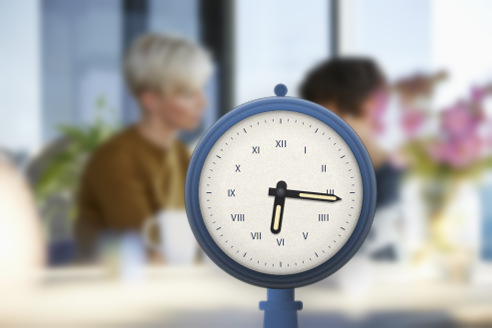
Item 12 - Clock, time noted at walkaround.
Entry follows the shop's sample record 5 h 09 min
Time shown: 6 h 16 min
